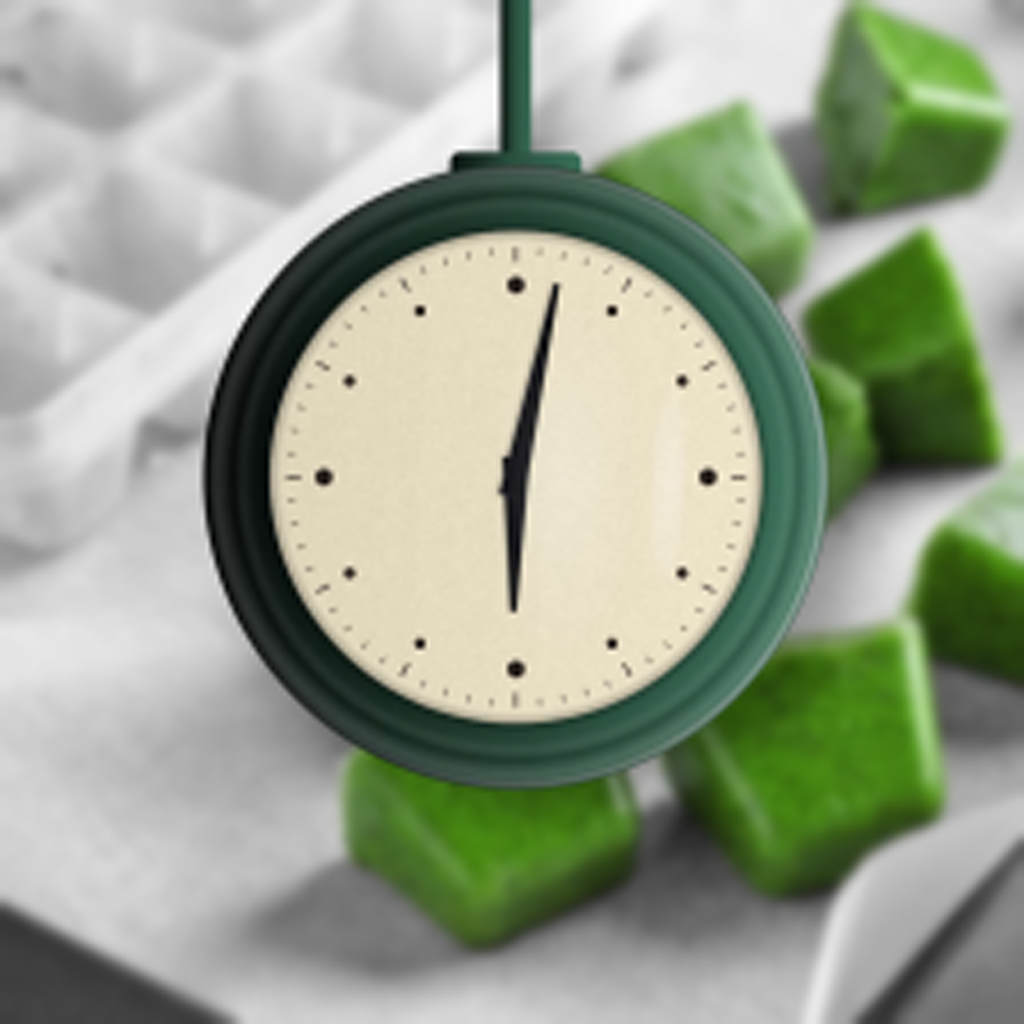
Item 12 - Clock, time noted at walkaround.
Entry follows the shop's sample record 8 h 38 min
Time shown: 6 h 02 min
